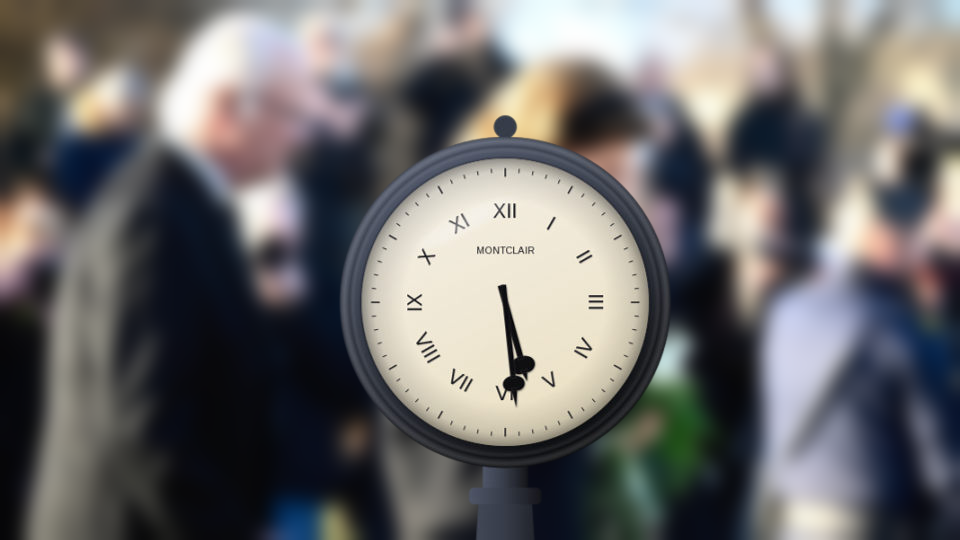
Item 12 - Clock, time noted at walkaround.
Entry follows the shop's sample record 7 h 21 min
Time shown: 5 h 29 min
